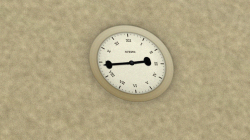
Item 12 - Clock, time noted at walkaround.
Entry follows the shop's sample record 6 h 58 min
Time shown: 2 h 44 min
